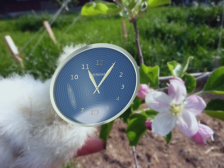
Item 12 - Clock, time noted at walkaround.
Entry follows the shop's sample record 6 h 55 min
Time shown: 11 h 05 min
